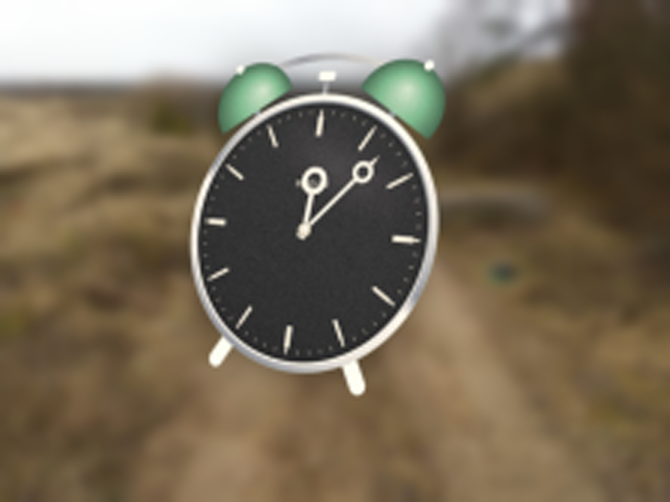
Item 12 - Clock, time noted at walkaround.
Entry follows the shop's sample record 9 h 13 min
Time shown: 12 h 07 min
